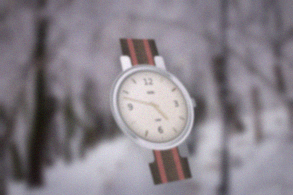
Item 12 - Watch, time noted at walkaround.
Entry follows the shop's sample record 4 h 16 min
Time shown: 4 h 48 min
